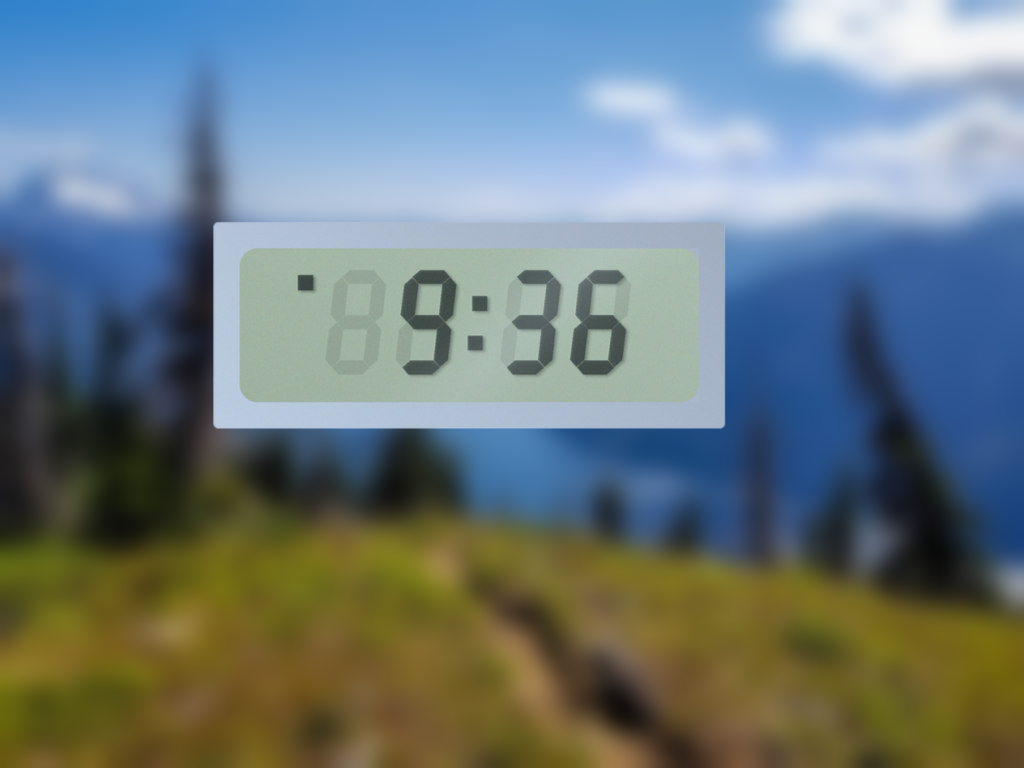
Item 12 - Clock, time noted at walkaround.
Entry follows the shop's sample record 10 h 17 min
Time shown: 9 h 36 min
